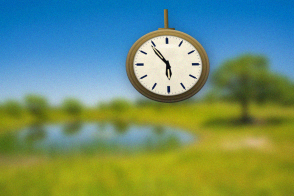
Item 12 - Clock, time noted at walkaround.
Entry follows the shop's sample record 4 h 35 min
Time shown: 5 h 54 min
